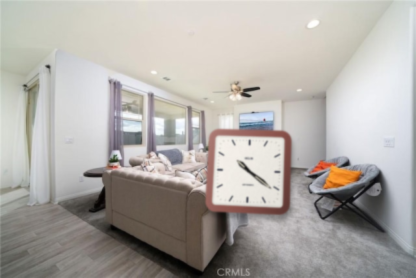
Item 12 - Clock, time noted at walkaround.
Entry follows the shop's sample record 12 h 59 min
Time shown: 10 h 21 min
